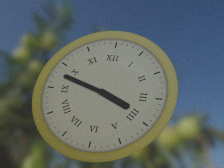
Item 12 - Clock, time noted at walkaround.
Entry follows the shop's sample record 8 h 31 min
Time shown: 3 h 48 min
